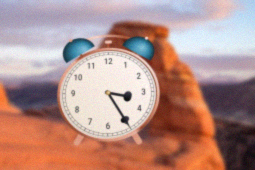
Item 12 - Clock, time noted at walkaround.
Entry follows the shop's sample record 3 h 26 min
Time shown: 3 h 25 min
